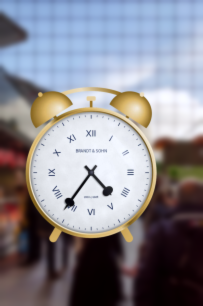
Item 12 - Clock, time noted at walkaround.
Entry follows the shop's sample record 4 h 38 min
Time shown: 4 h 36 min
